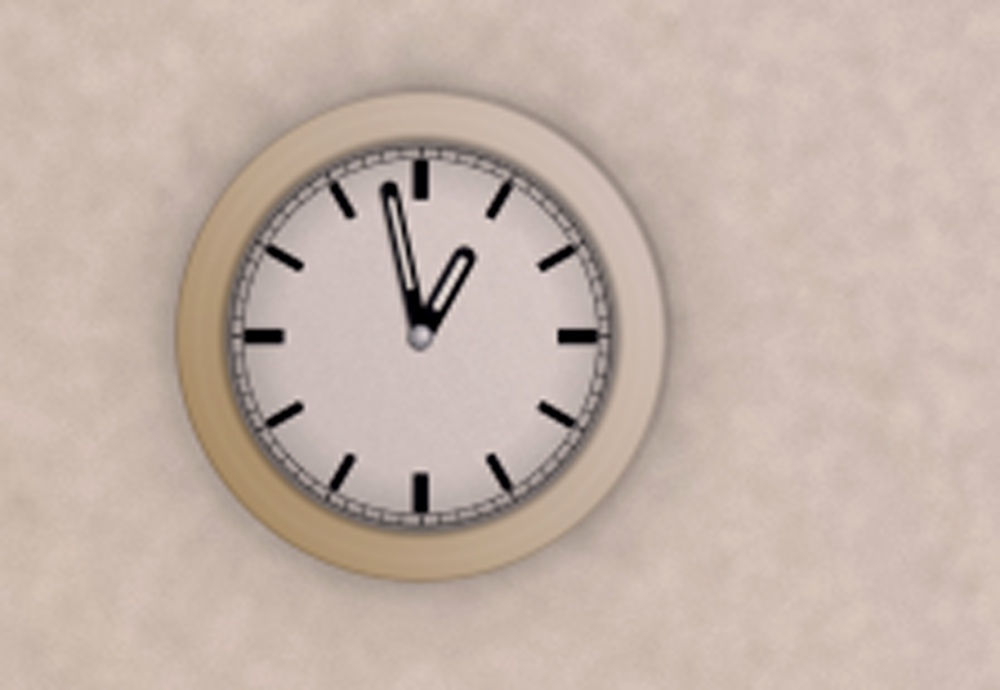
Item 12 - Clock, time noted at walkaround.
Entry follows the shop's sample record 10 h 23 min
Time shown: 12 h 58 min
